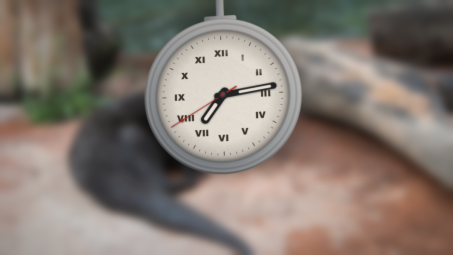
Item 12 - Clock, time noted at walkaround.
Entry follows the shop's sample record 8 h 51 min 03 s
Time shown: 7 h 13 min 40 s
